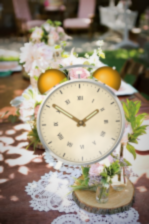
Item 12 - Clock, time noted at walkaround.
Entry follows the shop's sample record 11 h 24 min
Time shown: 1 h 51 min
